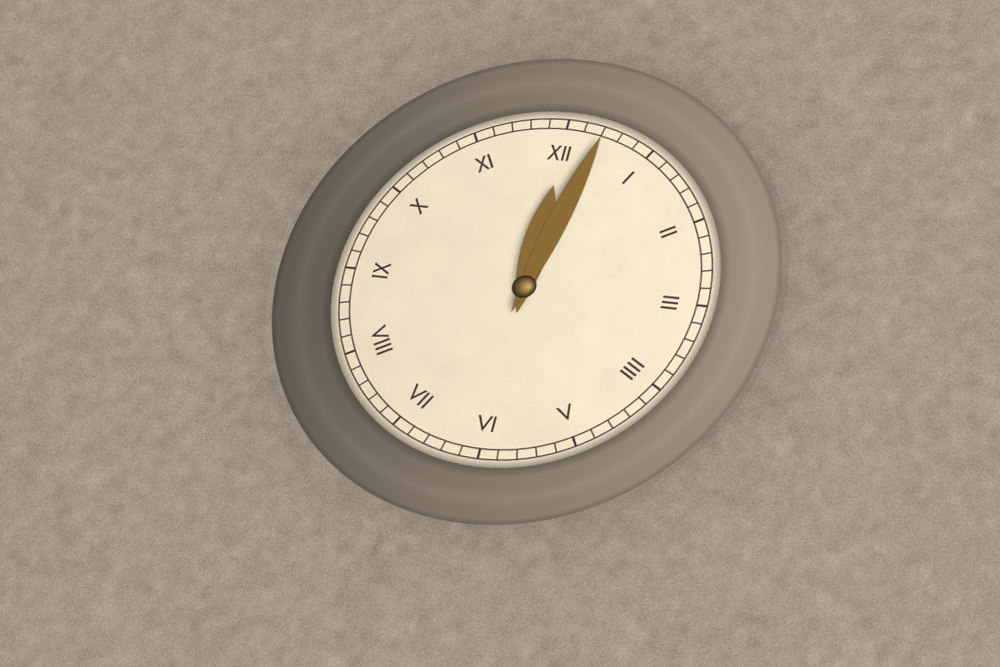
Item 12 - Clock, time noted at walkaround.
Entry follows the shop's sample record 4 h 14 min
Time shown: 12 h 02 min
